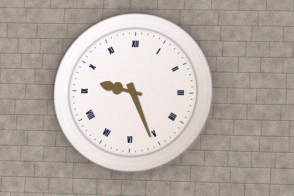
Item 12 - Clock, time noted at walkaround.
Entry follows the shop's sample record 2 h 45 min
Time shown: 9 h 26 min
